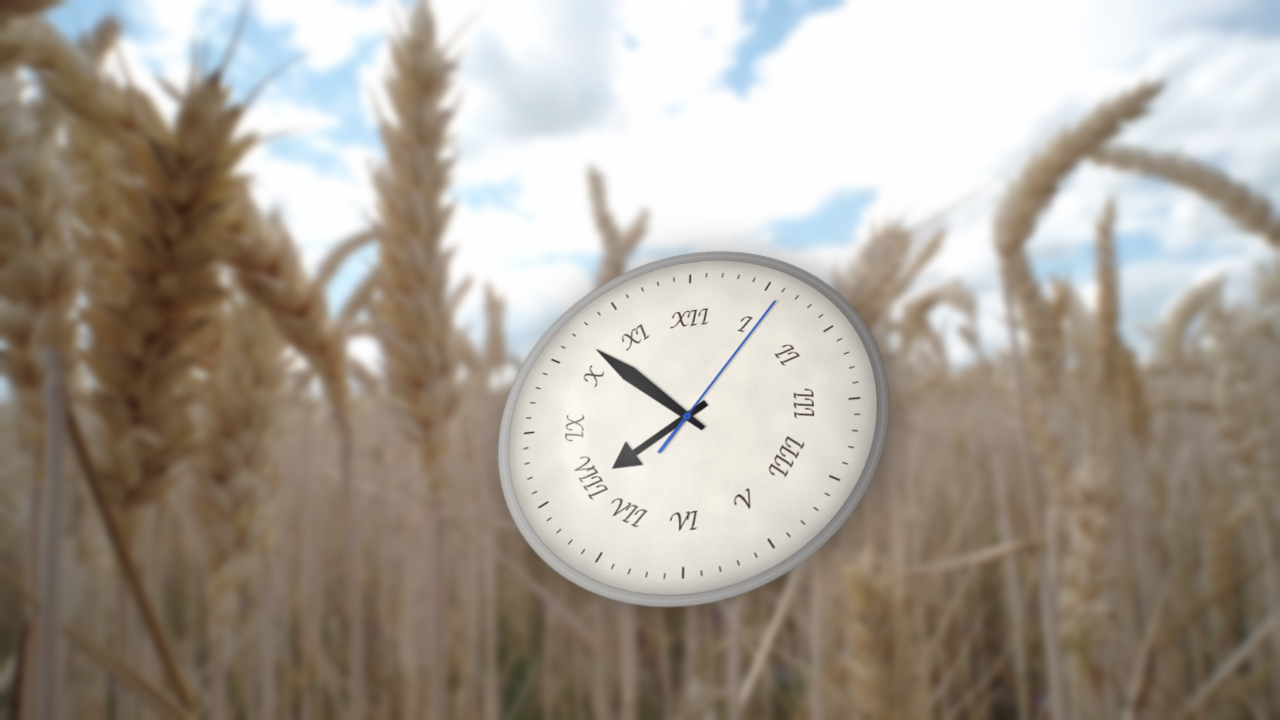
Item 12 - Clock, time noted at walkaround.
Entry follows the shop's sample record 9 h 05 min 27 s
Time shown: 7 h 52 min 06 s
